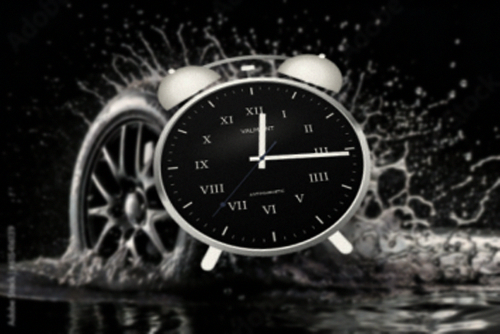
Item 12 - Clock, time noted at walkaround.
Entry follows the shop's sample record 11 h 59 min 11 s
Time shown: 12 h 15 min 37 s
